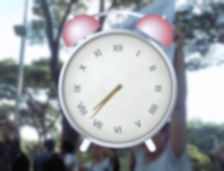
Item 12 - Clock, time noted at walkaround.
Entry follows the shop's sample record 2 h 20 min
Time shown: 7 h 37 min
